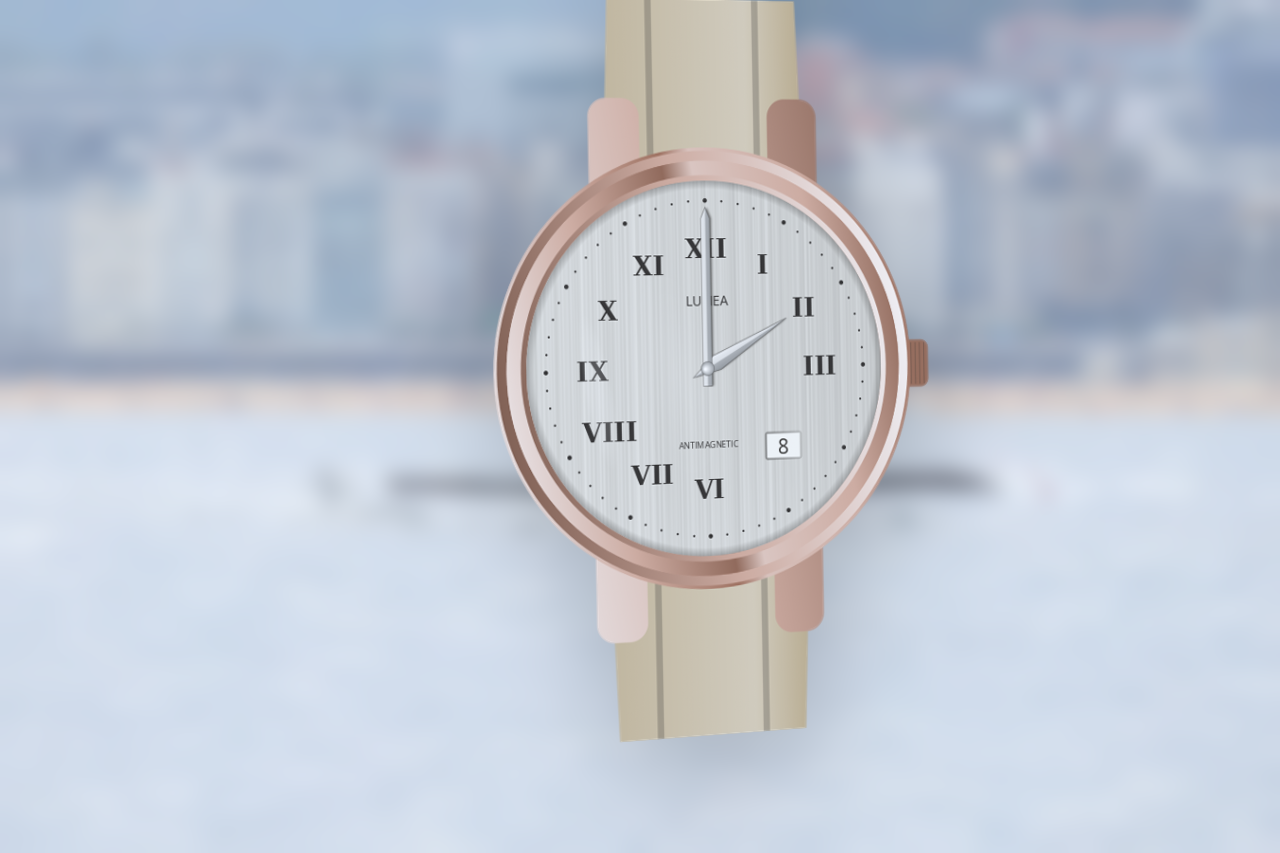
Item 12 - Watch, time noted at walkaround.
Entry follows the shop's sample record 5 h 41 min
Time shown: 2 h 00 min
